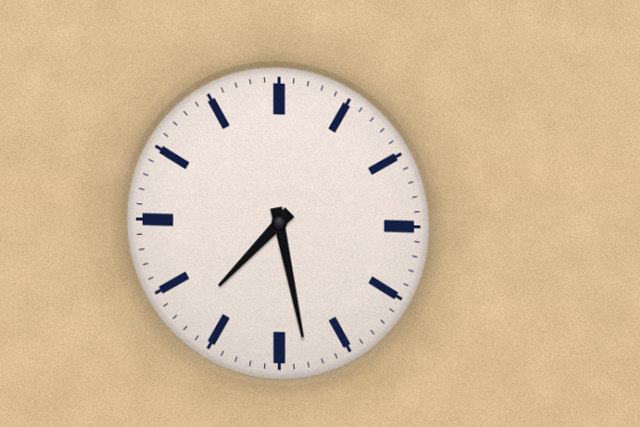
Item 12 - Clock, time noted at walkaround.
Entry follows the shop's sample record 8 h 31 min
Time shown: 7 h 28 min
